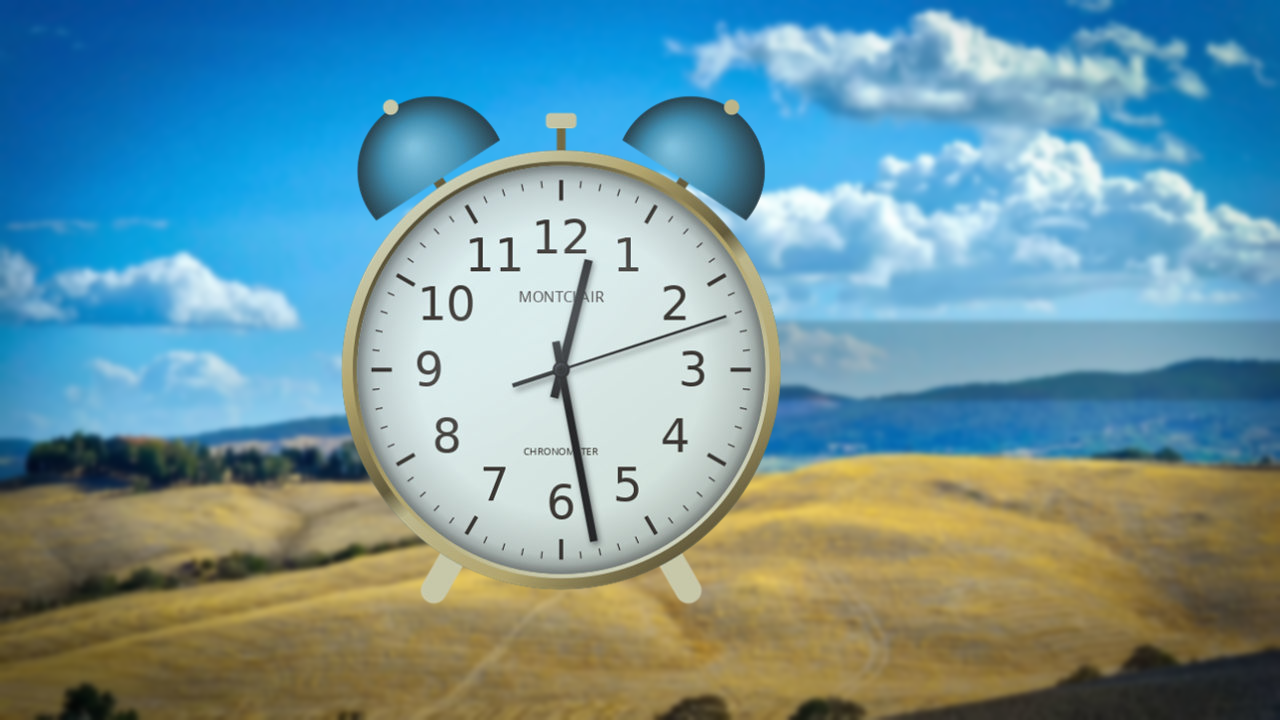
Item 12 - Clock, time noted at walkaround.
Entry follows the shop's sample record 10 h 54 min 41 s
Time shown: 12 h 28 min 12 s
